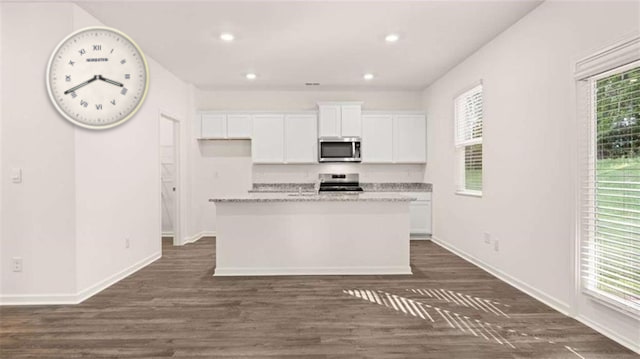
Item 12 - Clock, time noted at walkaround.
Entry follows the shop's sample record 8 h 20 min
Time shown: 3 h 41 min
